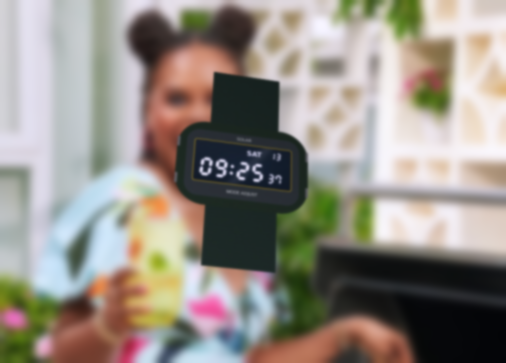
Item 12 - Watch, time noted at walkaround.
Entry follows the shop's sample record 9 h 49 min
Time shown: 9 h 25 min
